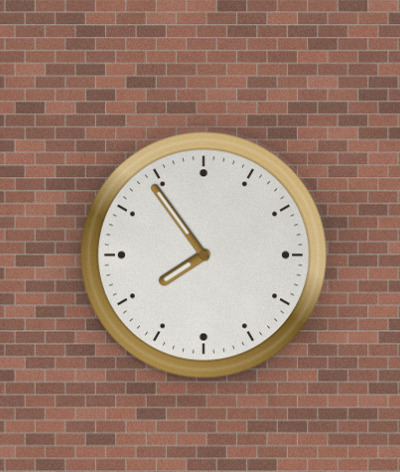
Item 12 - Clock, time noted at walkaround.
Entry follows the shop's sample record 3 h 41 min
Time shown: 7 h 54 min
